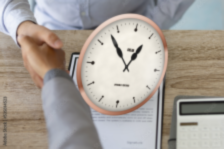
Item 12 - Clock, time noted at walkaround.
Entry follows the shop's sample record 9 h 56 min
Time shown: 12 h 53 min
